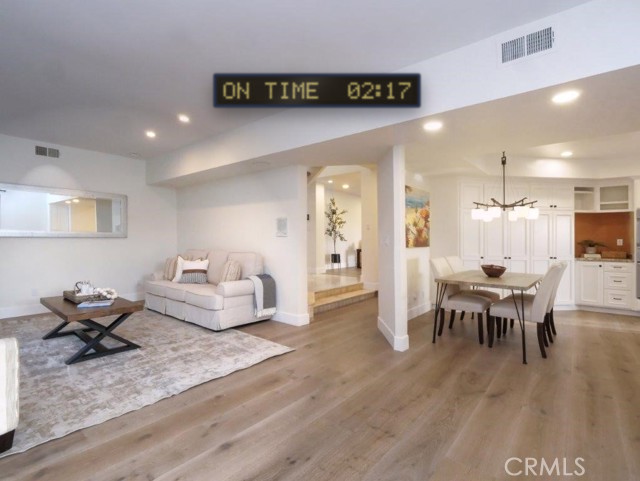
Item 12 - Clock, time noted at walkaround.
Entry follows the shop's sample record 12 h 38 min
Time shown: 2 h 17 min
